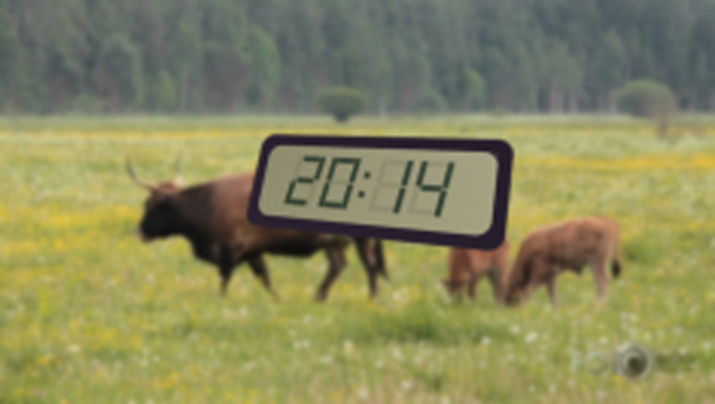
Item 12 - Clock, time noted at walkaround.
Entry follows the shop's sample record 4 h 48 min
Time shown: 20 h 14 min
